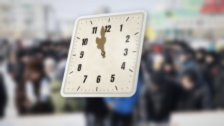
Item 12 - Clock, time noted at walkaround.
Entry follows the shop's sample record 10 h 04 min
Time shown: 10 h 58 min
